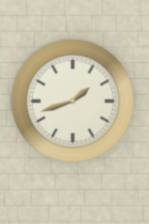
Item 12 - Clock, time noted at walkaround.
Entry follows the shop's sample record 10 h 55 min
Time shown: 1 h 42 min
